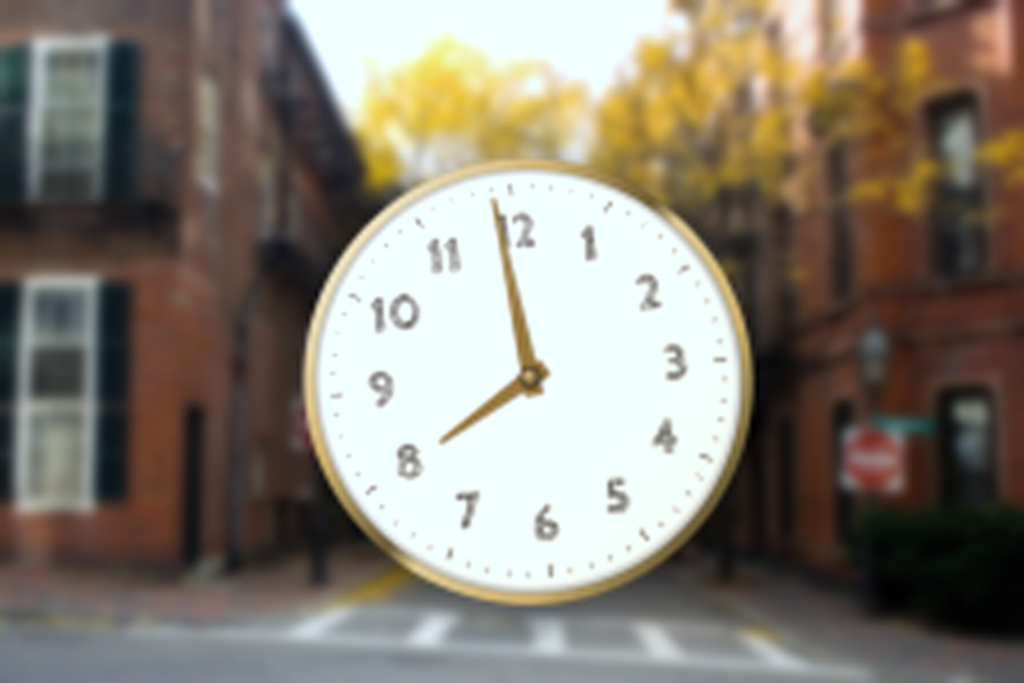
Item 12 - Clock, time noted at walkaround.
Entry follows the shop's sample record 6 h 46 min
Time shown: 7 h 59 min
